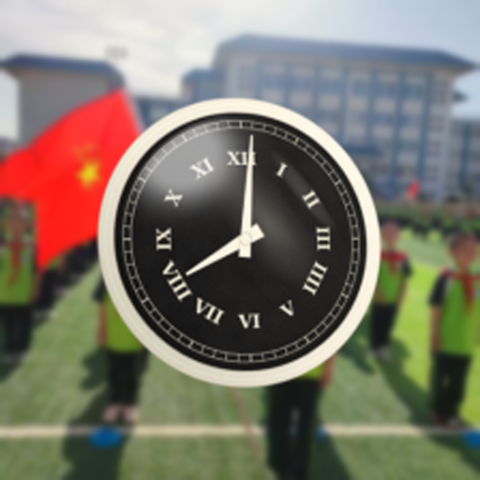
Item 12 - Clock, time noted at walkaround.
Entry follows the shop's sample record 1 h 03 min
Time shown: 8 h 01 min
